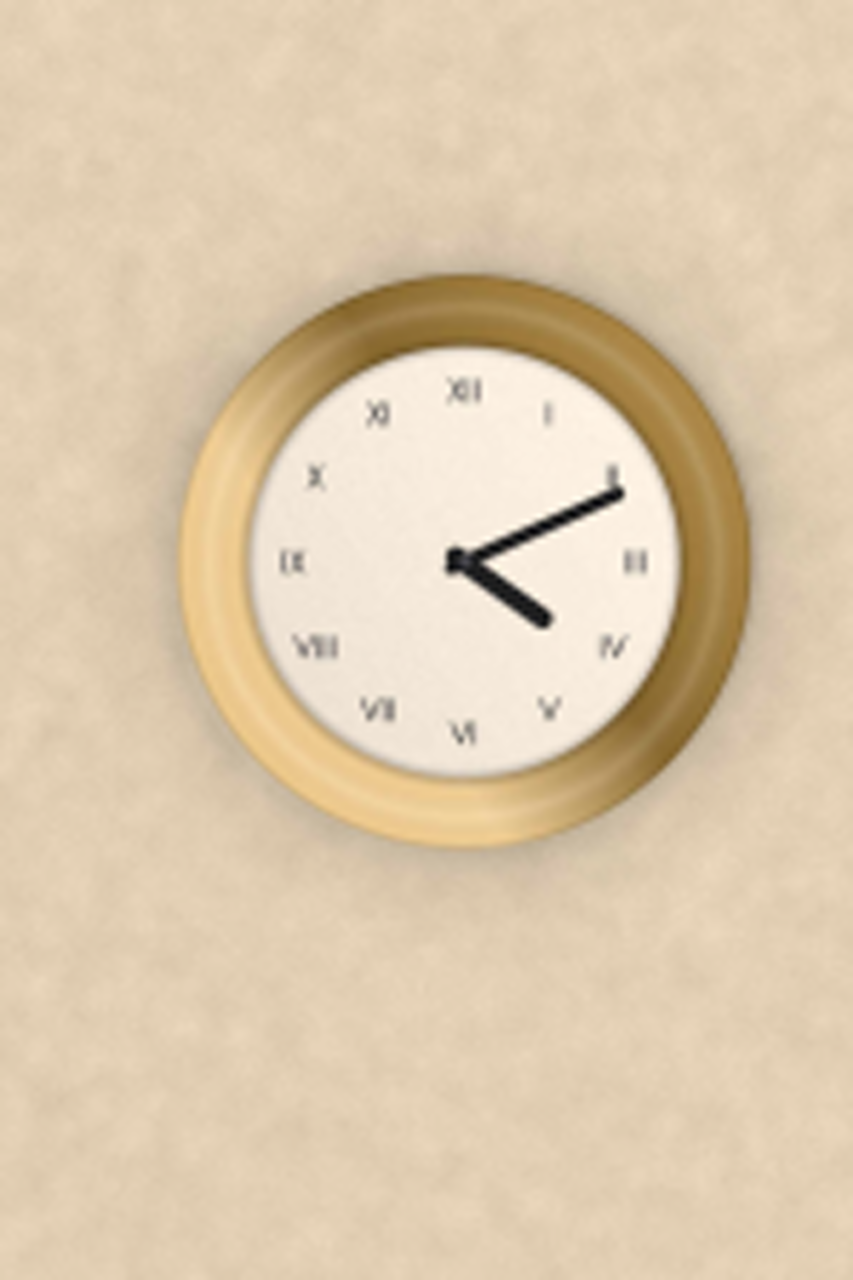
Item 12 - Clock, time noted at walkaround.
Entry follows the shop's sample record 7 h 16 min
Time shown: 4 h 11 min
